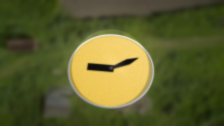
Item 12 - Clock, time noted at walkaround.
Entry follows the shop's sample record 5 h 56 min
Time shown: 9 h 11 min
